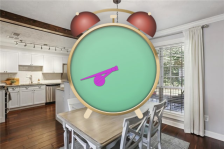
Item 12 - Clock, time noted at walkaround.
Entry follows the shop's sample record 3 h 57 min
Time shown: 7 h 42 min
